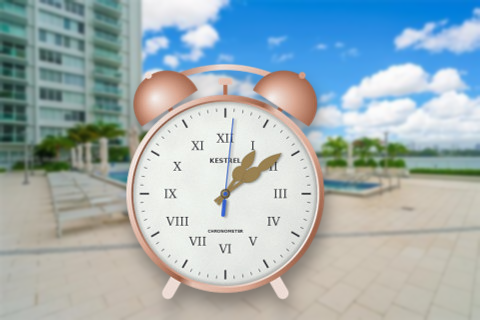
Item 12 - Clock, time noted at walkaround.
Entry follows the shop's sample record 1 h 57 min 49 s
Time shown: 1 h 09 min 01 s
